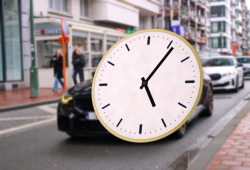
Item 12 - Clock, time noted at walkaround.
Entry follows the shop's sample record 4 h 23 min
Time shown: 5 h 06 min
